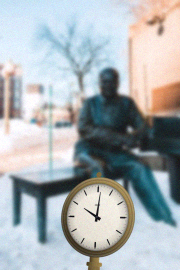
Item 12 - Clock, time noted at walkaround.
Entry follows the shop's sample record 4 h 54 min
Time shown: 10 h 01 min
